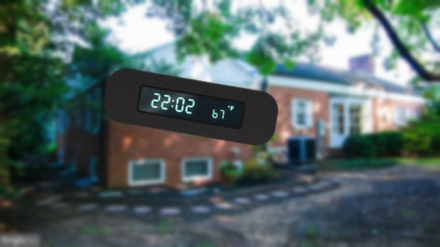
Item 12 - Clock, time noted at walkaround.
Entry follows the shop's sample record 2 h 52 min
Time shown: 22 h 02 min
